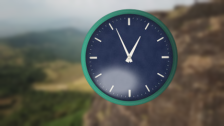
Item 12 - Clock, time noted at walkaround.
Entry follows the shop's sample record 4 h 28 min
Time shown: 12 h 56 min
